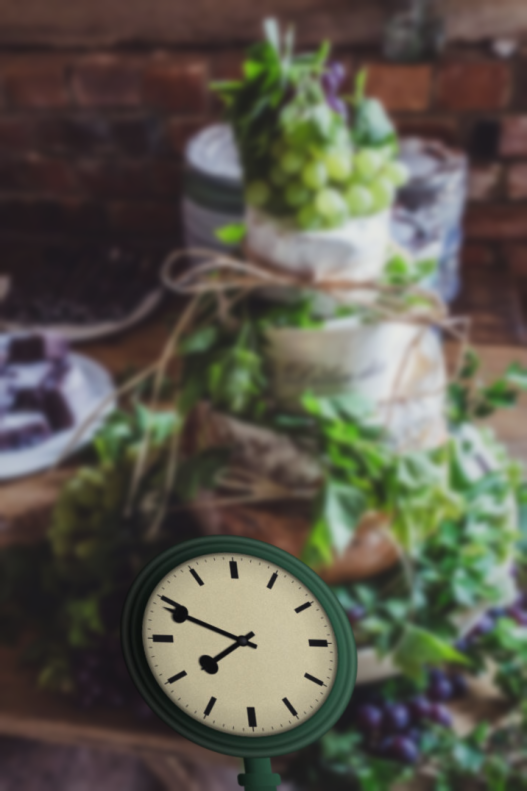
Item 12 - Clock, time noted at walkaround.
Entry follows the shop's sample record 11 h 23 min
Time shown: 7 h 49 min
